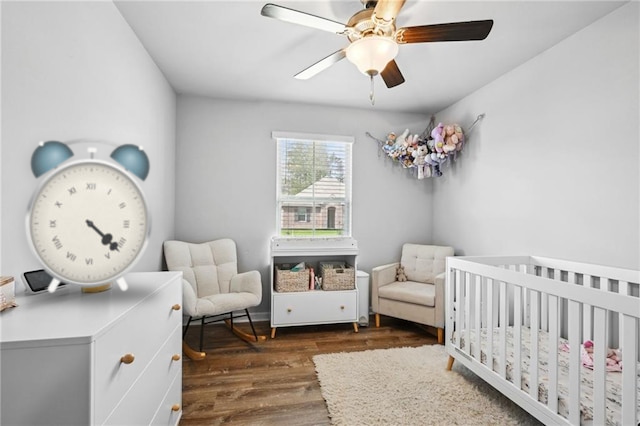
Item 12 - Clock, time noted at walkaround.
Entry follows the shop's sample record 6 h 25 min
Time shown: 4 h 22 min
